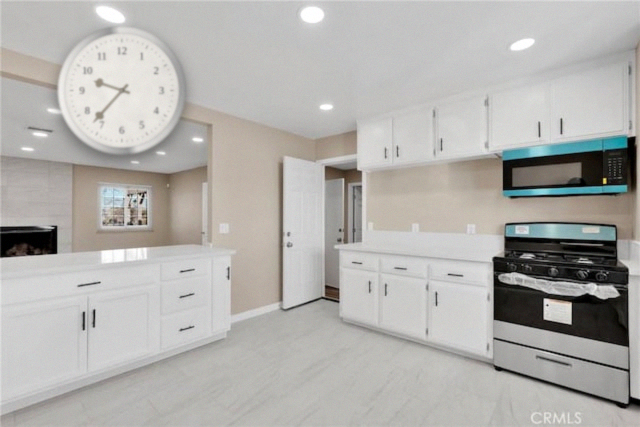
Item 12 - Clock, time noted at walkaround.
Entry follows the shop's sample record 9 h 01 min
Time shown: 9 h 37 min
